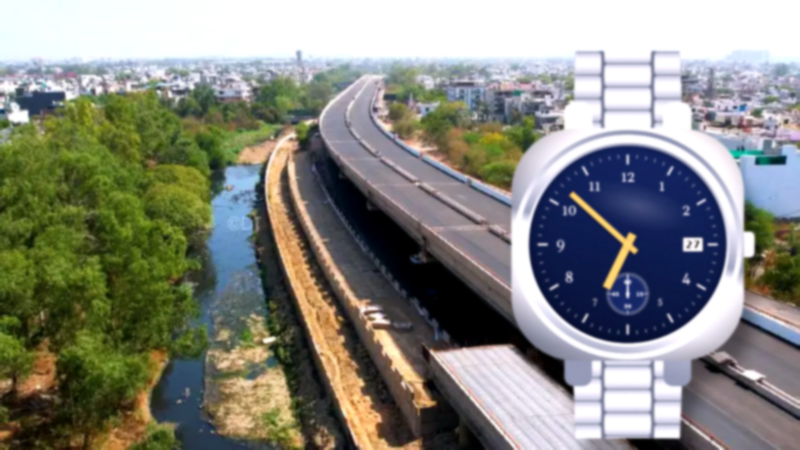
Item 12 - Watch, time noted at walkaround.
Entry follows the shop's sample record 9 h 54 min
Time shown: 6 h 52 min
